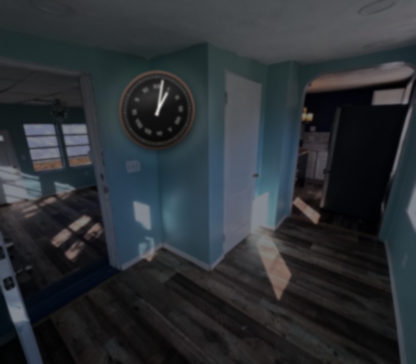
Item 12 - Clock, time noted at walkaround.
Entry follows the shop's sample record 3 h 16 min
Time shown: 1 h 02 min
